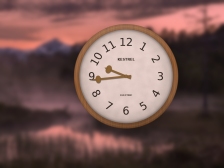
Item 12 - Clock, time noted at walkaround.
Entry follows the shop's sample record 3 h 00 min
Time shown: 9 h 44 min
